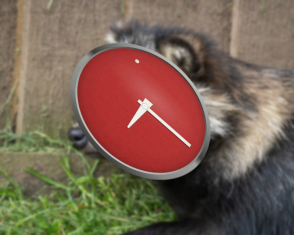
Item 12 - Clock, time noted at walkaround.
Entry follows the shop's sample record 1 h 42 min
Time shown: 7 h 22 min
